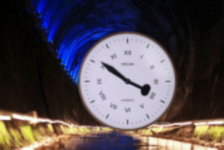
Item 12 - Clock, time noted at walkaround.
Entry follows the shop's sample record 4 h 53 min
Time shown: 3 h 51 min
